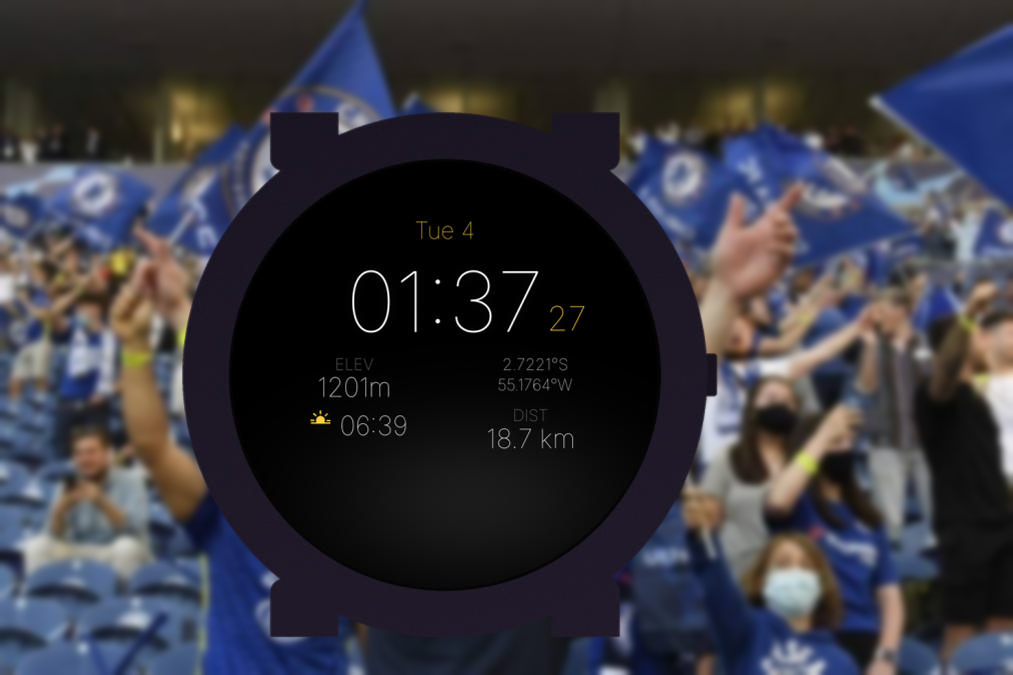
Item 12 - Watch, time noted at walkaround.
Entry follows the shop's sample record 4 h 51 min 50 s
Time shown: 1 h 37 min 27 s
